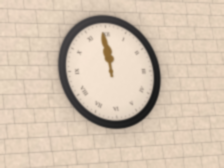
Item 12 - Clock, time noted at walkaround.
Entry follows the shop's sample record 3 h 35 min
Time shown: 11 h 59 min
